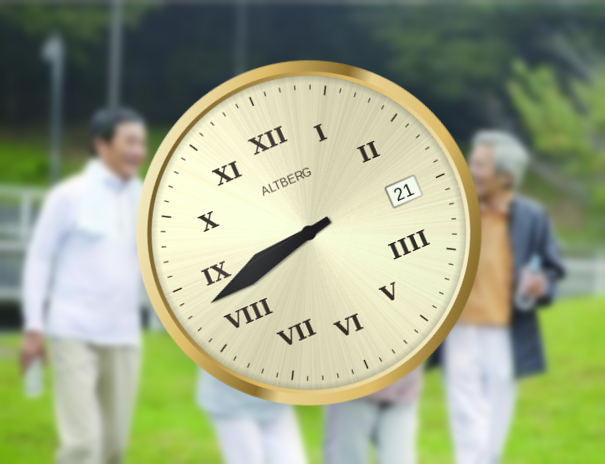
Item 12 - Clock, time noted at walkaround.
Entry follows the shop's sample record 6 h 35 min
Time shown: 8 h 43 min
